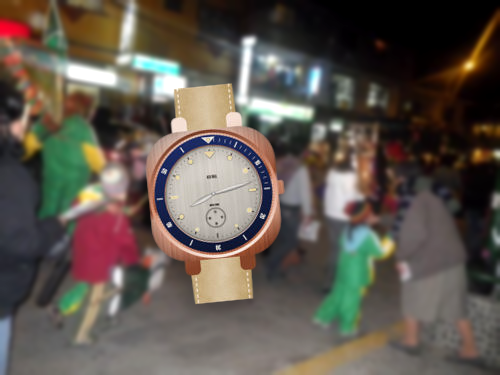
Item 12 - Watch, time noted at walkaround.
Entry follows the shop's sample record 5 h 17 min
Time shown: 8 h 13 min
